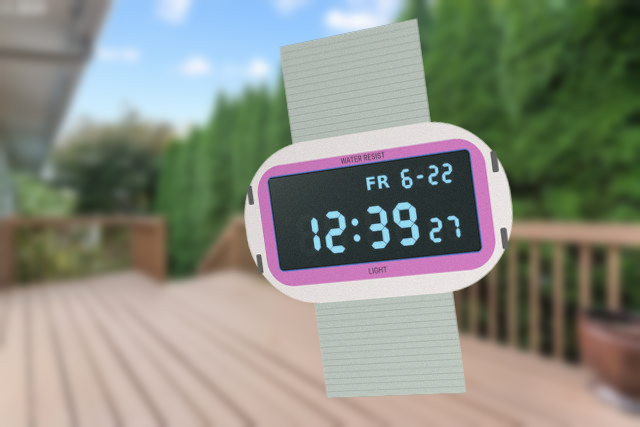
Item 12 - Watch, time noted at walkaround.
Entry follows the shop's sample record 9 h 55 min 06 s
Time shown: 12 h 39 min 27 s
